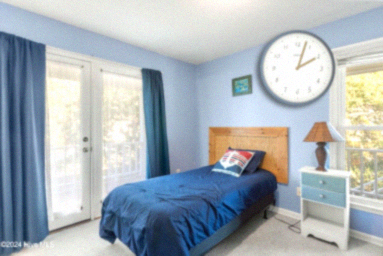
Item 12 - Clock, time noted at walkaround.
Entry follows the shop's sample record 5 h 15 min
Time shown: 2 h 03 min
